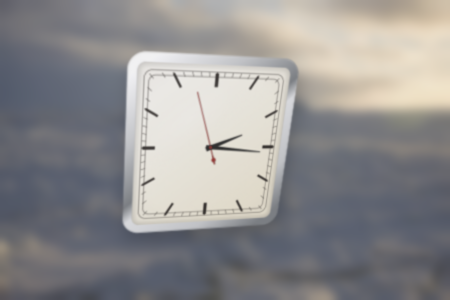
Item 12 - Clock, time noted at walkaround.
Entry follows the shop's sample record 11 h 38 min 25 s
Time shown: 2 h 15 min 57 s
